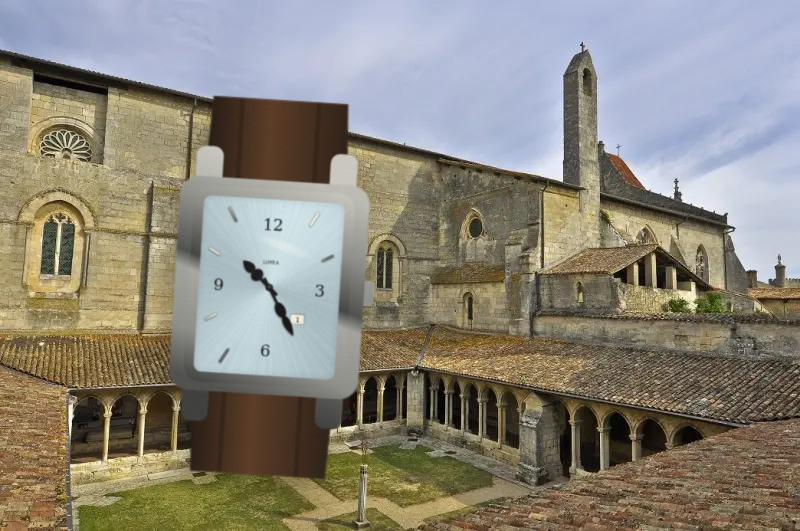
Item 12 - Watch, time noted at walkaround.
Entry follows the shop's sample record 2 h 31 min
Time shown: 10 h 25 min
